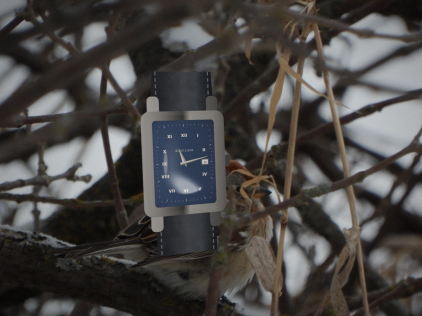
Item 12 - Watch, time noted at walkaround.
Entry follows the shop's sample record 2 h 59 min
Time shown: 11 h 13 min
